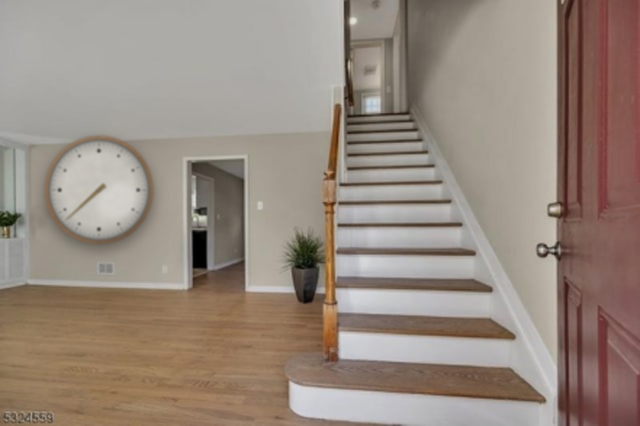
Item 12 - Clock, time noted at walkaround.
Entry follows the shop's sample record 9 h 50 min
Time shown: 7 h 38 min
